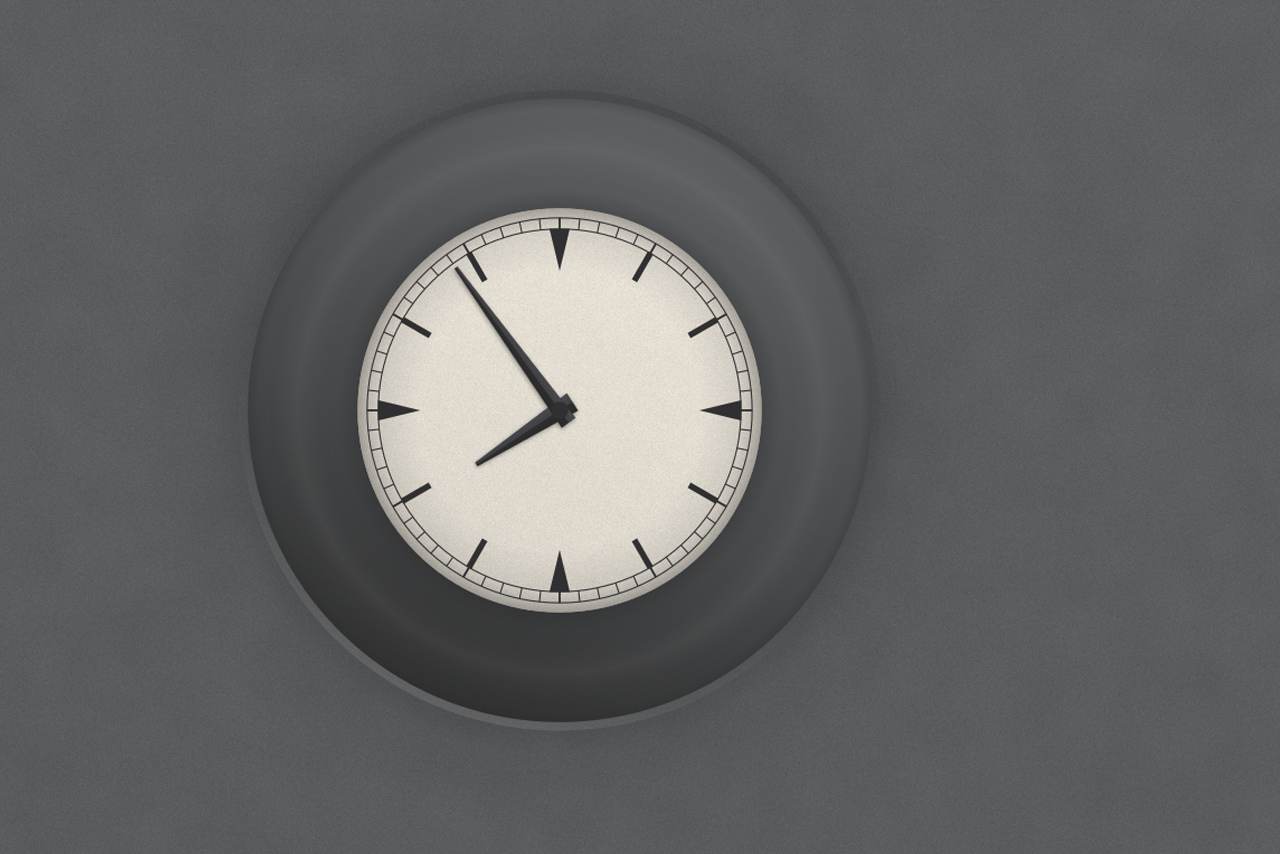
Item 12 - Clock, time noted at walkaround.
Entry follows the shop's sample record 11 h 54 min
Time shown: 7 h 54 min
